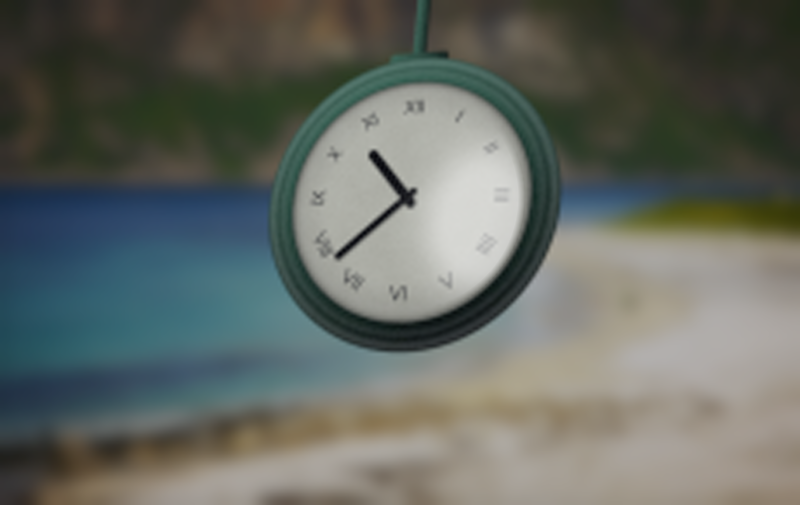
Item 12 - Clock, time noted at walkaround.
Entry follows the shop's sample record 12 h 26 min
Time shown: 10 h 38 min
